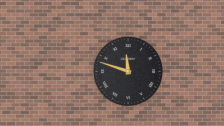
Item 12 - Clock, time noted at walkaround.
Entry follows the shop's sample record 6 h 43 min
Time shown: 11 h 48 min
